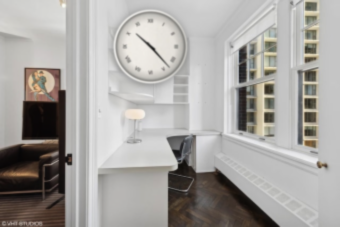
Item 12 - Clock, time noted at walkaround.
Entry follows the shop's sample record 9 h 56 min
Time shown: 10 h 23 min
